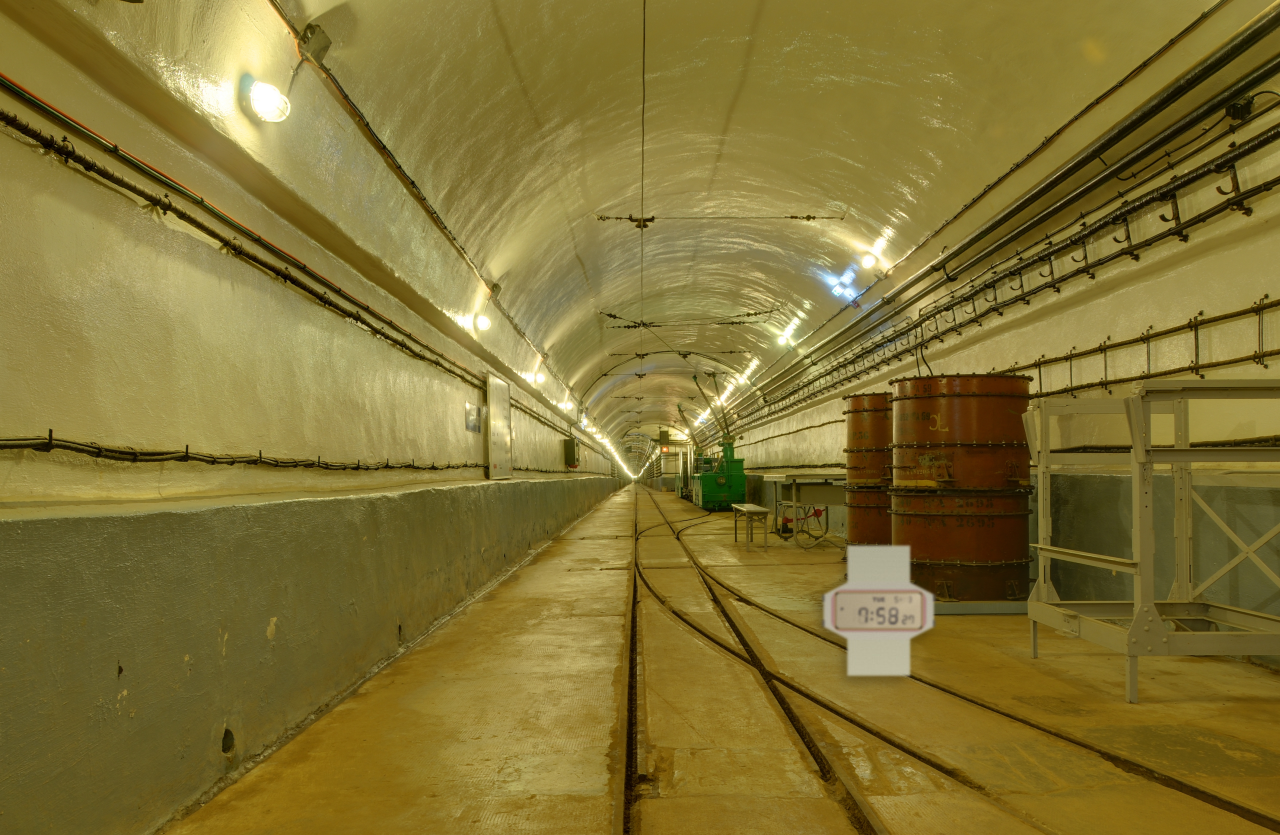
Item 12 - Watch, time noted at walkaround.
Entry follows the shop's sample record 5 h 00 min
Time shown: 7 h 58 min
